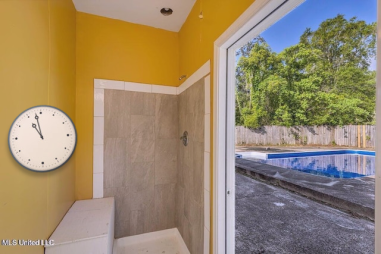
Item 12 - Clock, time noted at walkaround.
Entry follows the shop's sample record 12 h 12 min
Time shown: 10 h 58 min
